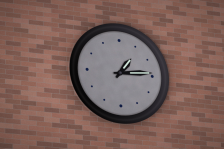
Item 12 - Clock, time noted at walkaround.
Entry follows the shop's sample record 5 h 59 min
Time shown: 1 h 14 min
